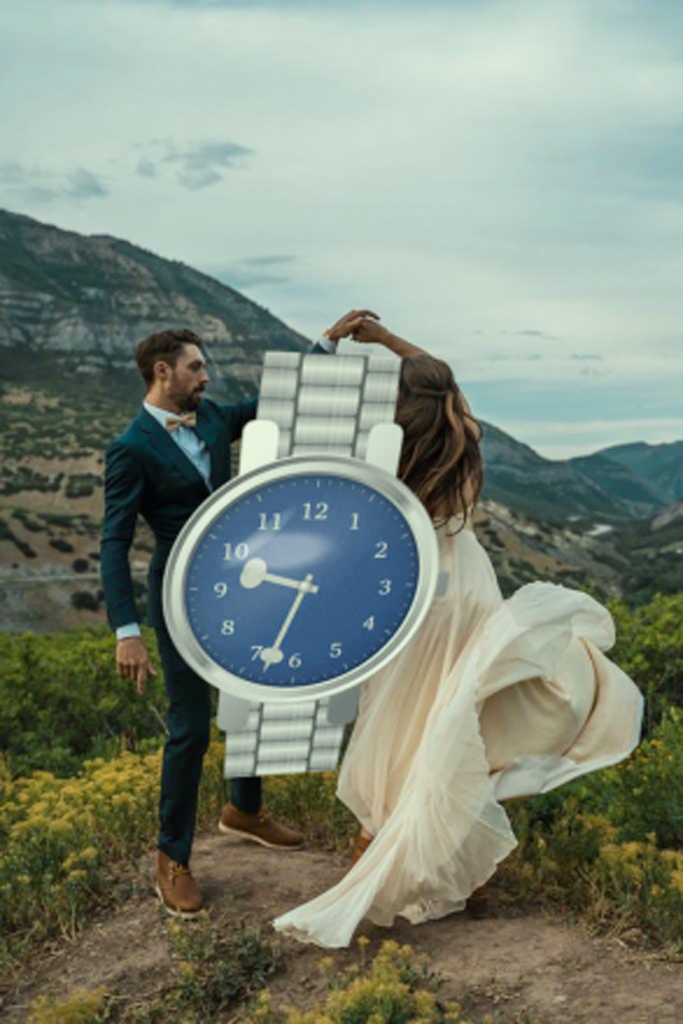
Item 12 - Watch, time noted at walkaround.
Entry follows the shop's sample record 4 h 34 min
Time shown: 9 h 33 min
